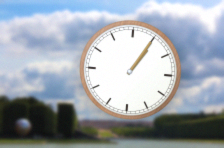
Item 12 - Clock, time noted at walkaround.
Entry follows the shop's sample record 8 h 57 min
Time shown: 1 h 05 min
